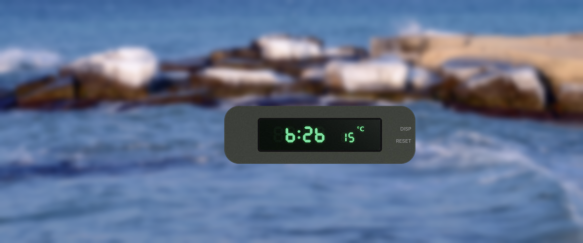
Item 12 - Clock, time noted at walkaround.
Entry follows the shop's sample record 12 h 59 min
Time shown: 6 h 26 min
